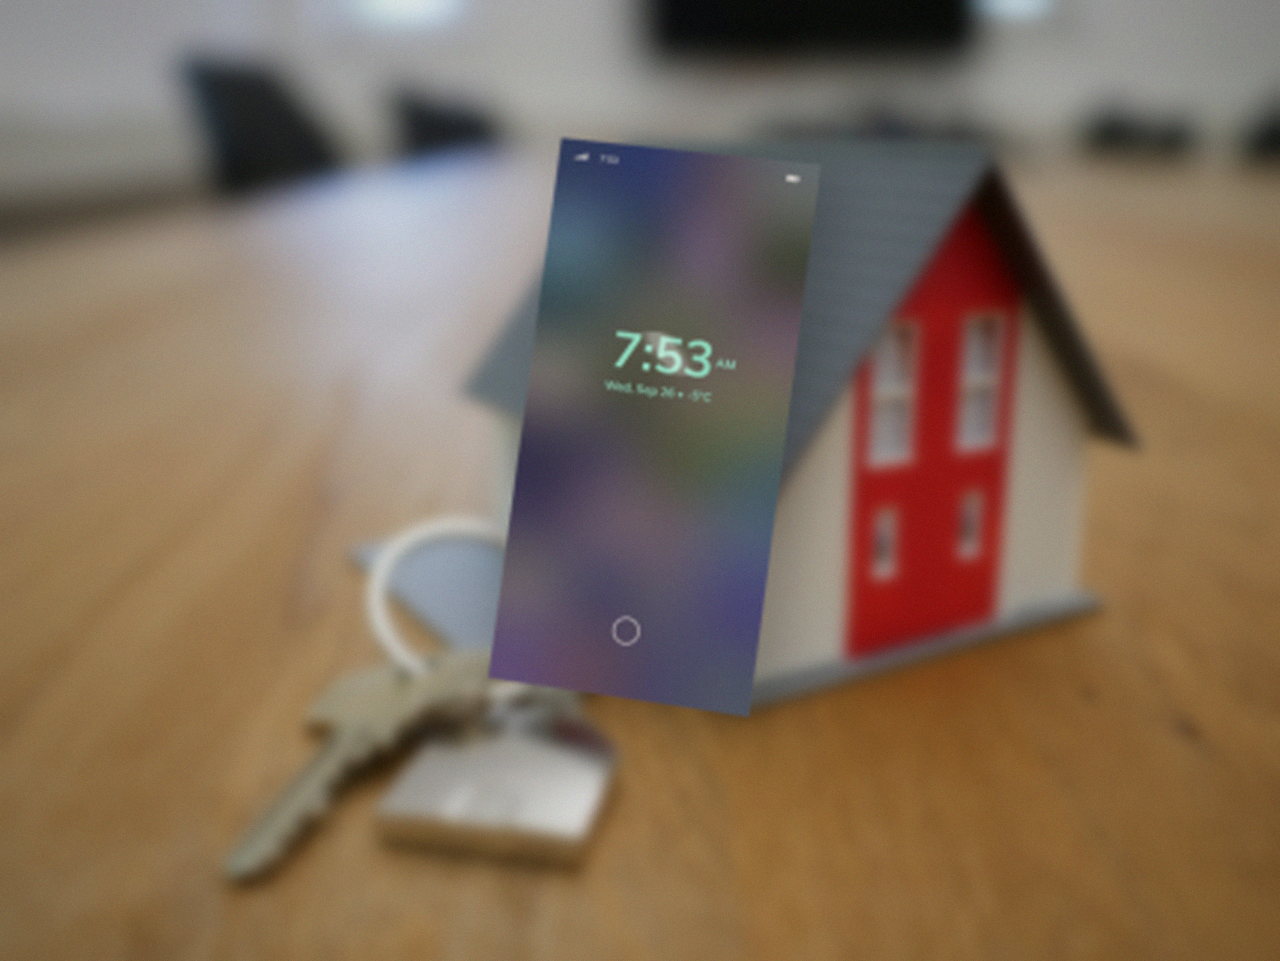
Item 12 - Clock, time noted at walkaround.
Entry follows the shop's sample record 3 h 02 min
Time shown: 7 h 53 min
